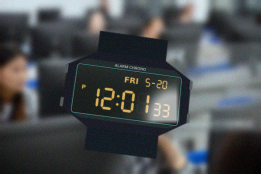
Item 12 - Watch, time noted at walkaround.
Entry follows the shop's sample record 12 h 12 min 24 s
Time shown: 12 h 01 min 33 s
